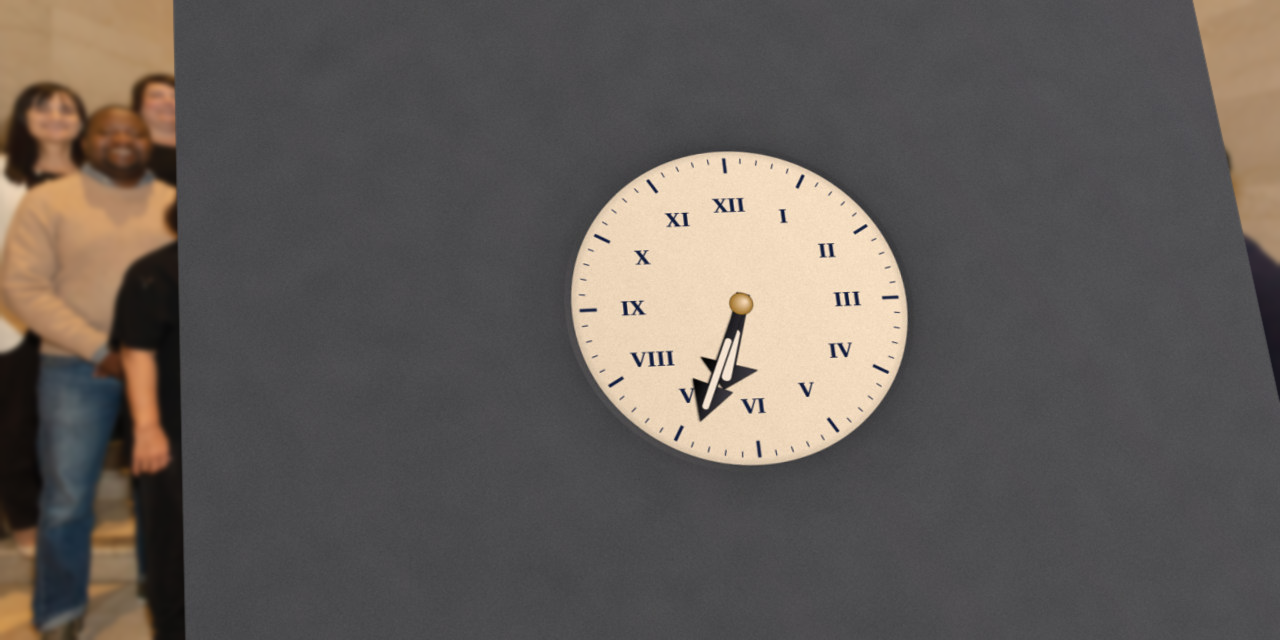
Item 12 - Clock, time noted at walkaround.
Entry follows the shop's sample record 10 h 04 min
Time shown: 6 h 34 min
